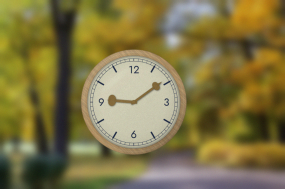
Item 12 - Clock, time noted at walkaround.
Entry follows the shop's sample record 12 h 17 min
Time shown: 9 h 09 min
